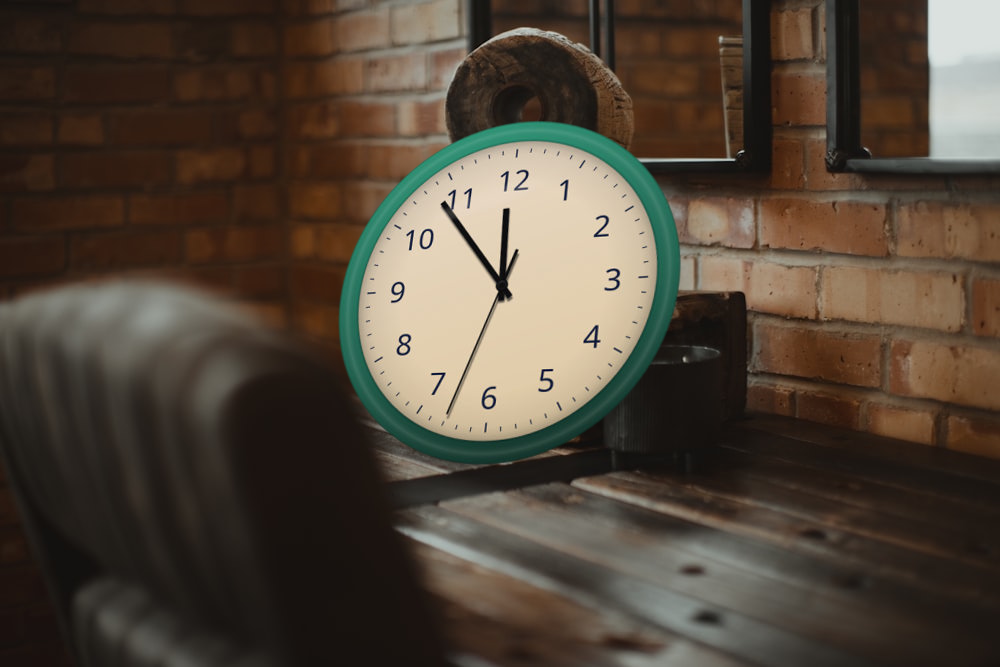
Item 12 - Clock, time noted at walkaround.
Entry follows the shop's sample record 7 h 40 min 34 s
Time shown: 11 h 53 min 33 s
